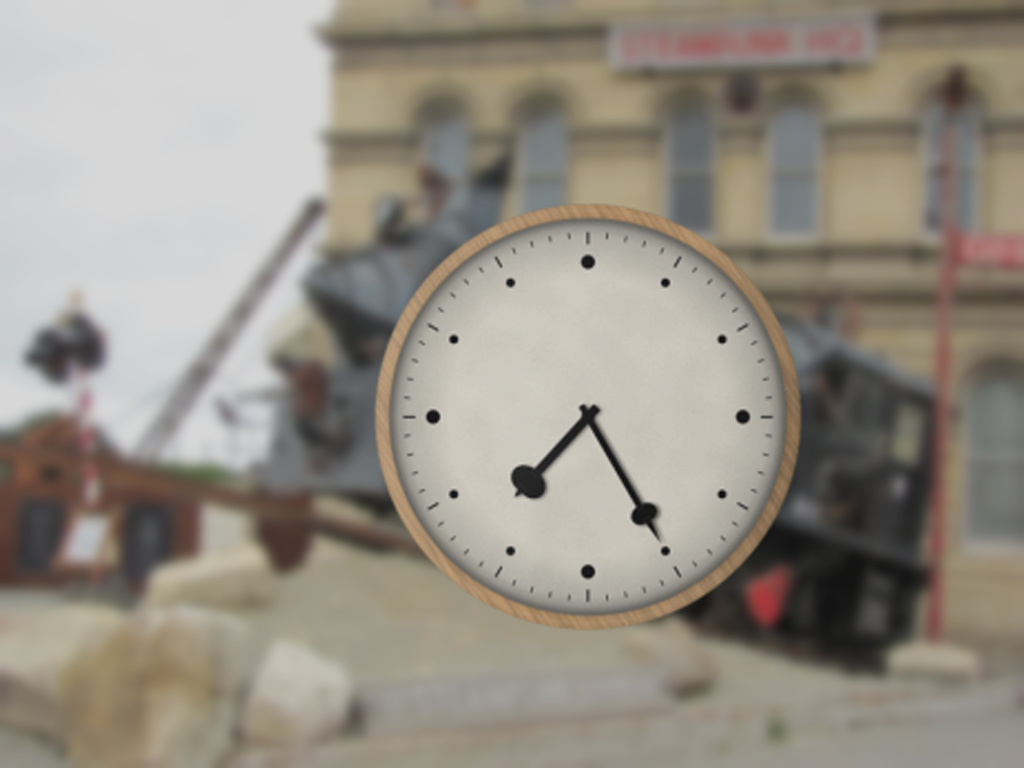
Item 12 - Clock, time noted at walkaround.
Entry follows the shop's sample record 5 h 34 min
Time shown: 7 h 25 min
